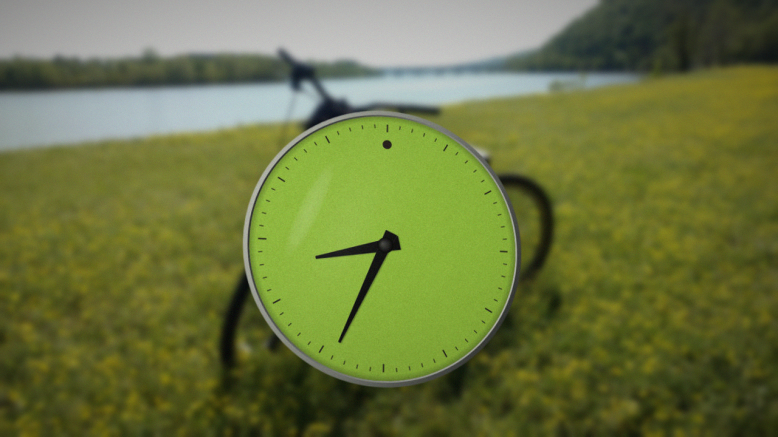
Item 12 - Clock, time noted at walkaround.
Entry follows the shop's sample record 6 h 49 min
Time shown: 8 h 34 min
